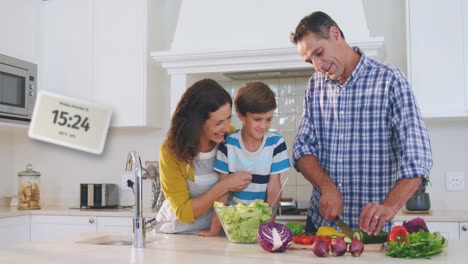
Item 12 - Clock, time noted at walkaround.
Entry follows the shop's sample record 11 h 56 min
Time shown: 15 h 24 min
